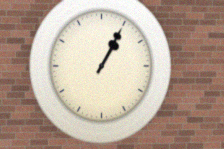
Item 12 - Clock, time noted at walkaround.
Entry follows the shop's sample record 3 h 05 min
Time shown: 1 h 05 min
